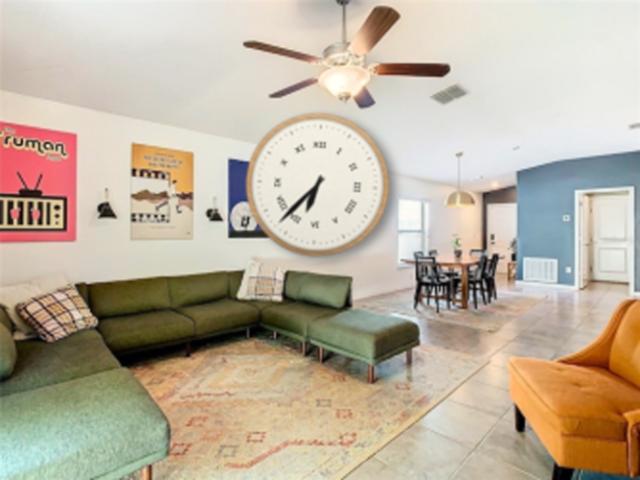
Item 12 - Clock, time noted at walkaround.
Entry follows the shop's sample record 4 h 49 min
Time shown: 6 h 37 min
